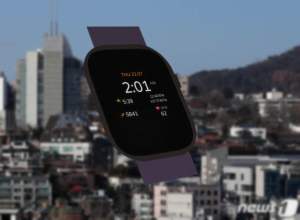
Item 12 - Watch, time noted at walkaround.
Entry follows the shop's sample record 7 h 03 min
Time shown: 2 h 01 min
